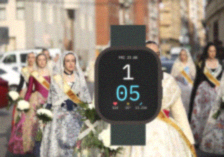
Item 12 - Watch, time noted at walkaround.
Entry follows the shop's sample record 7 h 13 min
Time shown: 1 h 05 min
